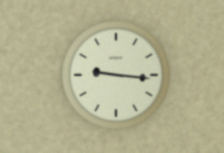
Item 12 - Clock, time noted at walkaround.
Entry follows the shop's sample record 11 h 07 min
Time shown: 9 h 16 min
